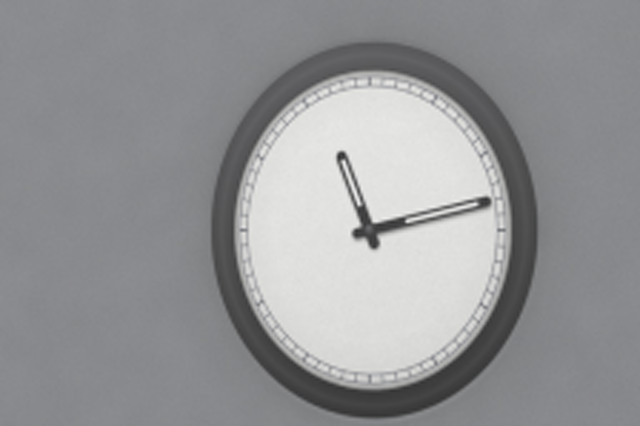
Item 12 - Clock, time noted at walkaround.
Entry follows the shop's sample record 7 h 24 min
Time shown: 11 h 13 min
